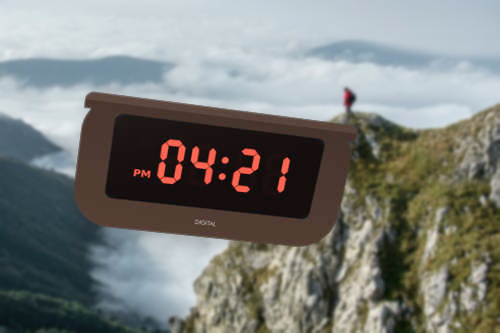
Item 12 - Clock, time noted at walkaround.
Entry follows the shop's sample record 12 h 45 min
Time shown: 4 h 21 min
